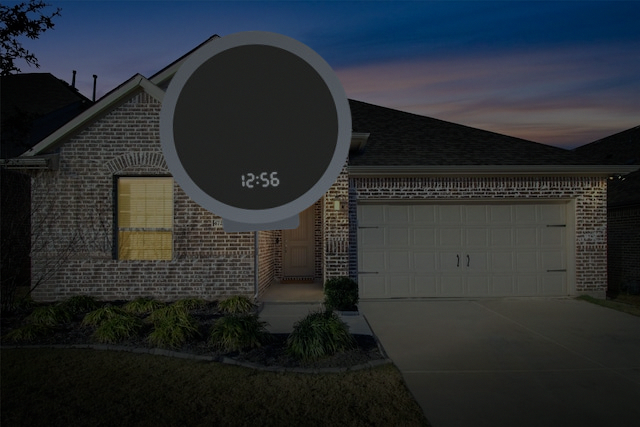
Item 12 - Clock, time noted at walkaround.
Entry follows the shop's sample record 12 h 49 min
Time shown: 12 h 56 min
